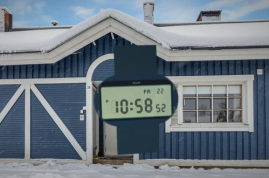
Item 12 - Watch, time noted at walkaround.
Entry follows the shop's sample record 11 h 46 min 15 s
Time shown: 10 h 58 min 52 s
